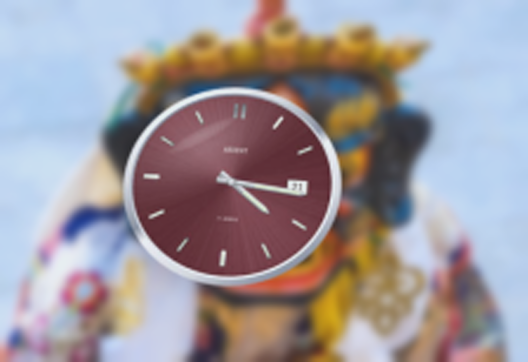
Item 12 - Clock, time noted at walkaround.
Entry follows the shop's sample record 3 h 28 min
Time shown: 4 h 16 min
